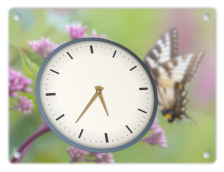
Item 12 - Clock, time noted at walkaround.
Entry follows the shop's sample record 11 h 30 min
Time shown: 5 h 37 min
